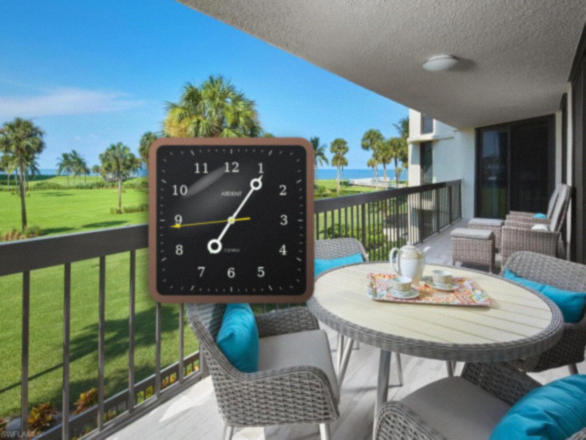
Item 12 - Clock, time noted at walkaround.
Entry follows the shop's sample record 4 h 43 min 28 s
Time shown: 7 h 05 min 44 s
